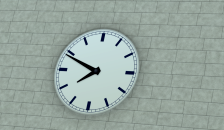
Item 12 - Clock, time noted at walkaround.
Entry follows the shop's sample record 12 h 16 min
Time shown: 7 h 49 min
